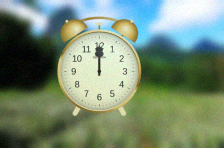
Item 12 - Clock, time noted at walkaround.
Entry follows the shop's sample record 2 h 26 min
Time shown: 12 h 00 min
